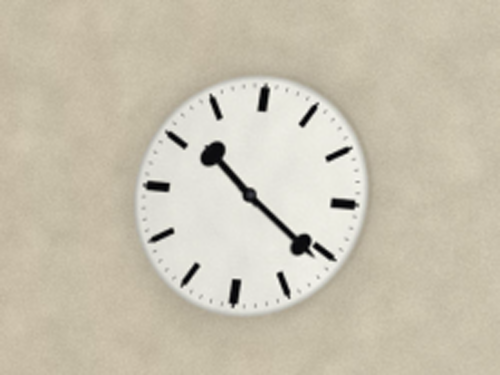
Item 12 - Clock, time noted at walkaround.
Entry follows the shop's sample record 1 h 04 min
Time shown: 10 h 21 min
